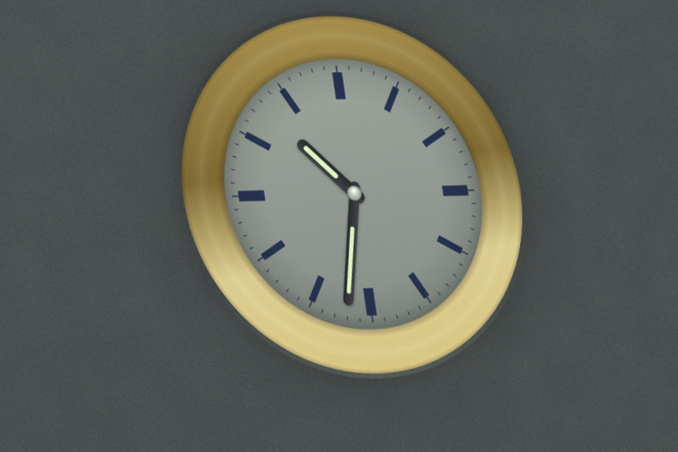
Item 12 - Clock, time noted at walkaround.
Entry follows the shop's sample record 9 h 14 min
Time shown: 10 h 32 min
